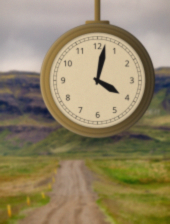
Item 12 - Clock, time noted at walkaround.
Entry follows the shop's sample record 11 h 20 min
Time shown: 4 h 02 min
